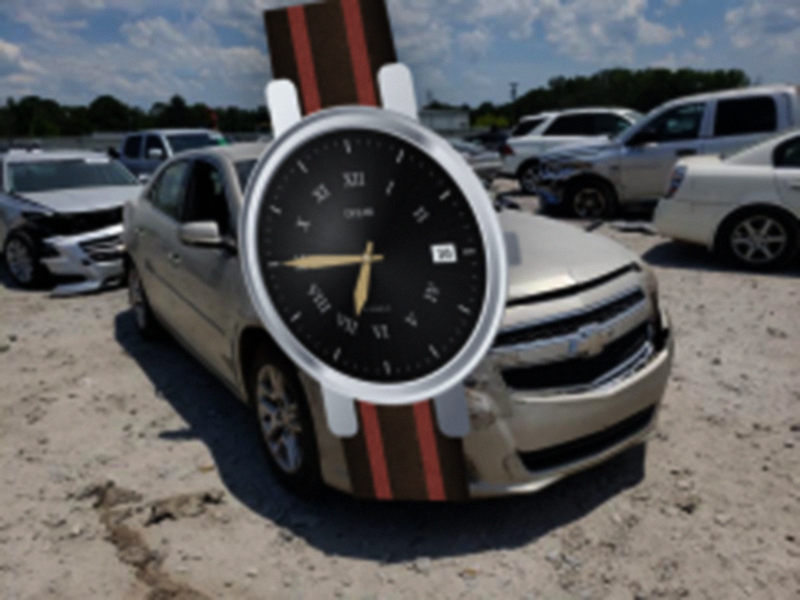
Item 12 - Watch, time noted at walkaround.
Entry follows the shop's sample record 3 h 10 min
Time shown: 6 h 45 min
